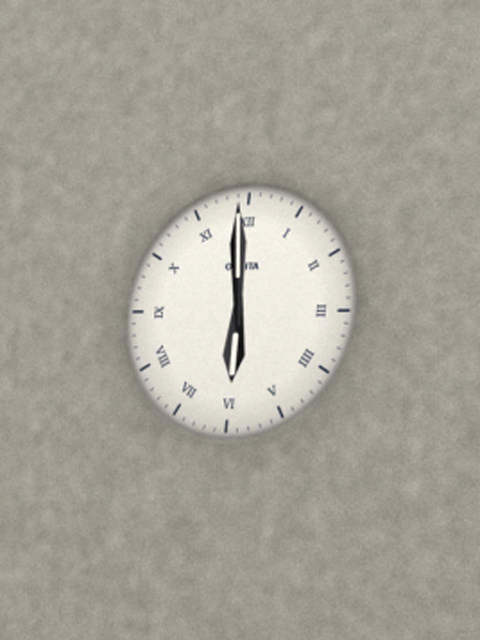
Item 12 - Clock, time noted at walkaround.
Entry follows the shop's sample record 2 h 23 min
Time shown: 5 h 59 min
